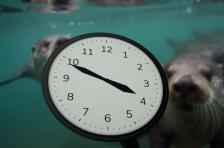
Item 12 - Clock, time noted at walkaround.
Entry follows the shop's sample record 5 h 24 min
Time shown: 3 h 49 min
